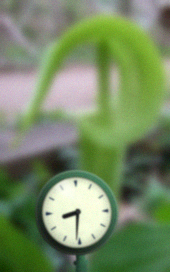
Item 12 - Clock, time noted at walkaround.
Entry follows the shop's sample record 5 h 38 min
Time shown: 8 h 31 min
